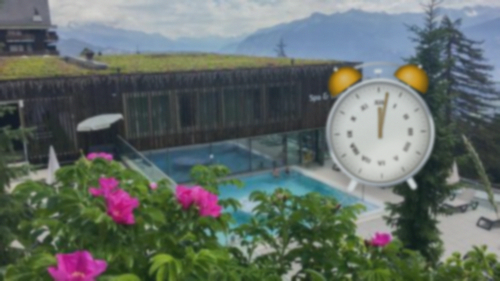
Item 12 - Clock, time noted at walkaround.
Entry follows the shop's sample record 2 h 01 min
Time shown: 12 h 02 min
